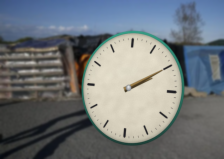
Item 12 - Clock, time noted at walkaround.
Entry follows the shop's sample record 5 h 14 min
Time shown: 2 h 10 min
